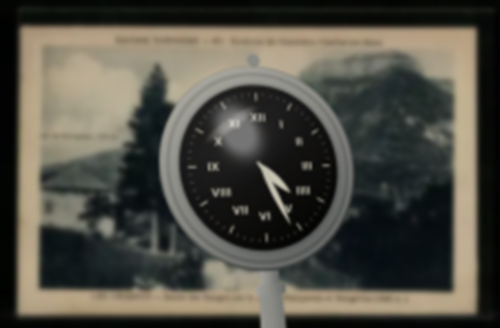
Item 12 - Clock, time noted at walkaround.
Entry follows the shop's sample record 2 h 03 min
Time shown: 4 h 26 min
